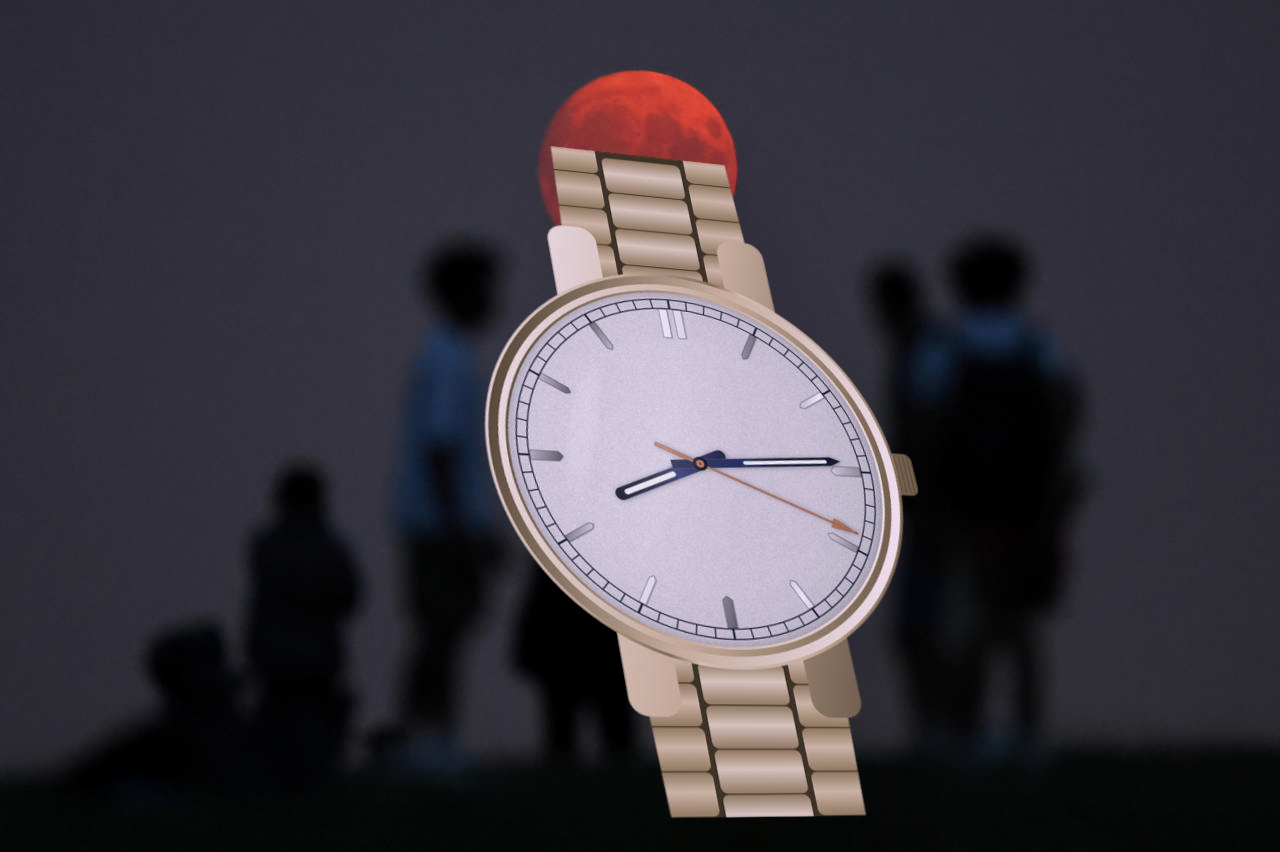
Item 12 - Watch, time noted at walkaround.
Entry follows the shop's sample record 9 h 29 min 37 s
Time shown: 8 h 14 min 19 s
